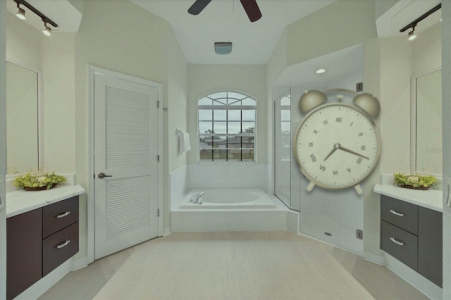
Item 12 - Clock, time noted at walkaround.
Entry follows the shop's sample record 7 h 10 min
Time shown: 7 h 18 min
